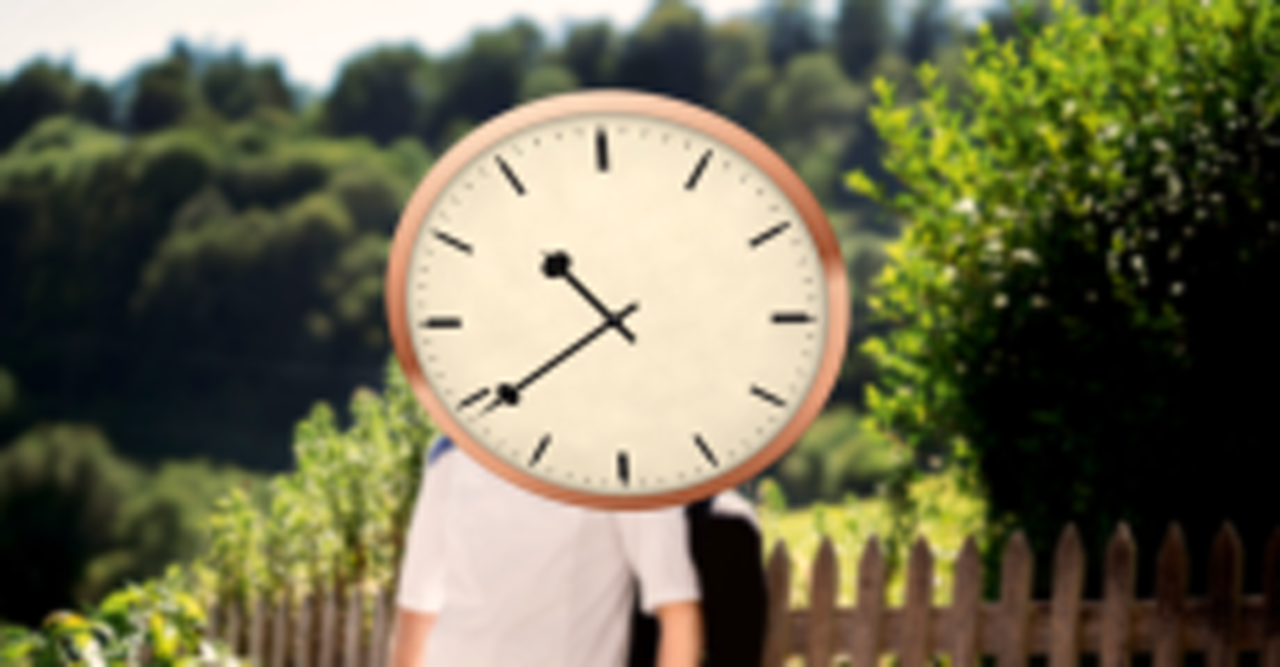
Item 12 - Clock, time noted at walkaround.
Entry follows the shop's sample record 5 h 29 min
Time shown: 10 h 39 min
